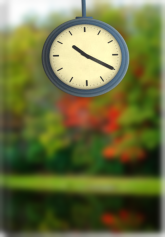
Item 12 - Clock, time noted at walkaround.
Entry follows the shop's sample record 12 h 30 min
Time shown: 10 h 20 min
